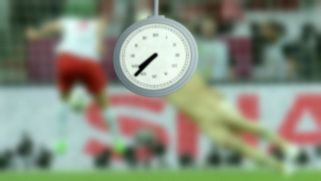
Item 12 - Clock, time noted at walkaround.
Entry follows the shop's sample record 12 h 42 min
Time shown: 7 h 37 min
